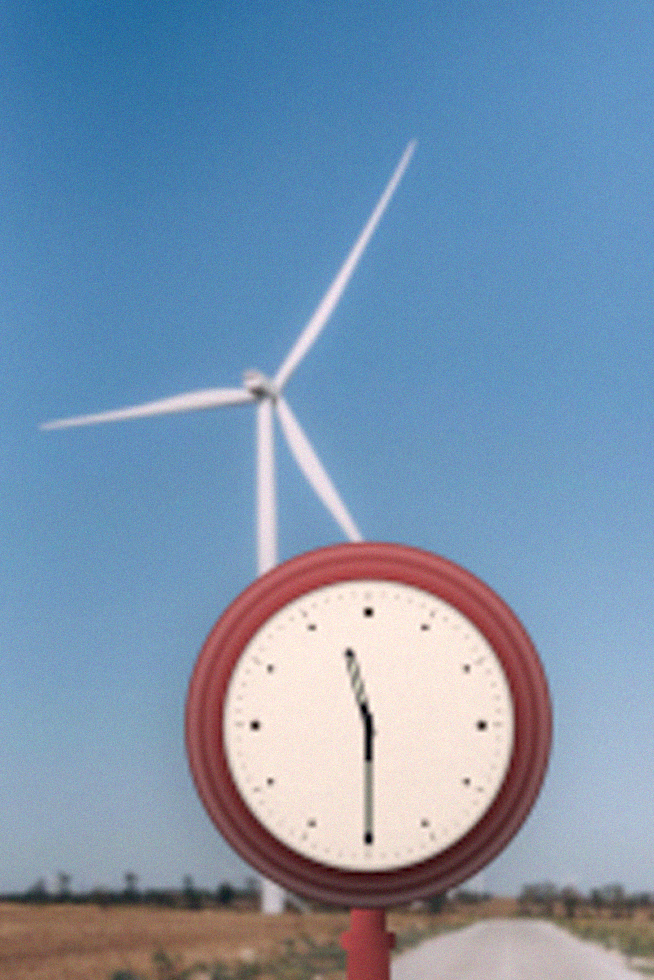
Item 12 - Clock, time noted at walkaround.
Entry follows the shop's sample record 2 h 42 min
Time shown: 11 h 30 min
